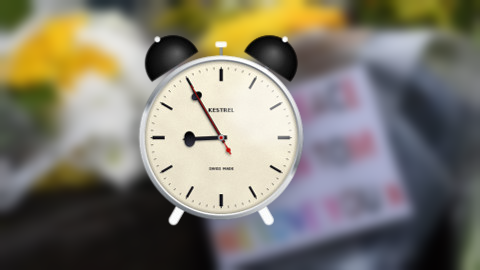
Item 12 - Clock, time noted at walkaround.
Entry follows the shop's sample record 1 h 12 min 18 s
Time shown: 8 h 54 min 55 s
